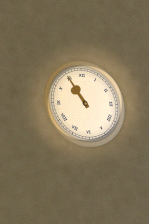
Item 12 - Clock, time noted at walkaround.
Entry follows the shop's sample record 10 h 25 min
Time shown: 10 h 55 min
